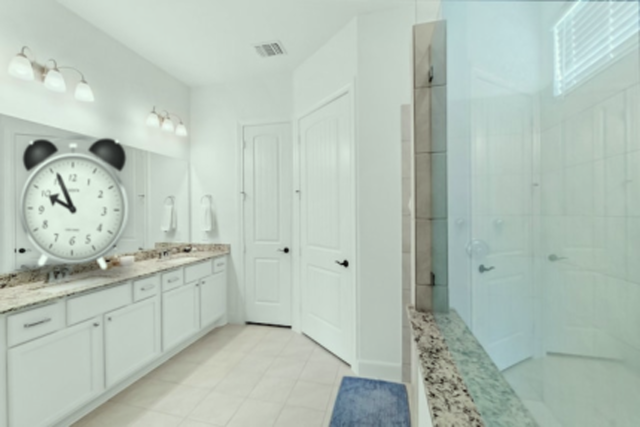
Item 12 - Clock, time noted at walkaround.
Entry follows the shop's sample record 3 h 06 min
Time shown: 9 h 56 min
